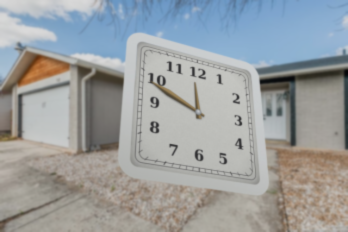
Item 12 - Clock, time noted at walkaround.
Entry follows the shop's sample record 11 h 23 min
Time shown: 11 h 49 min
